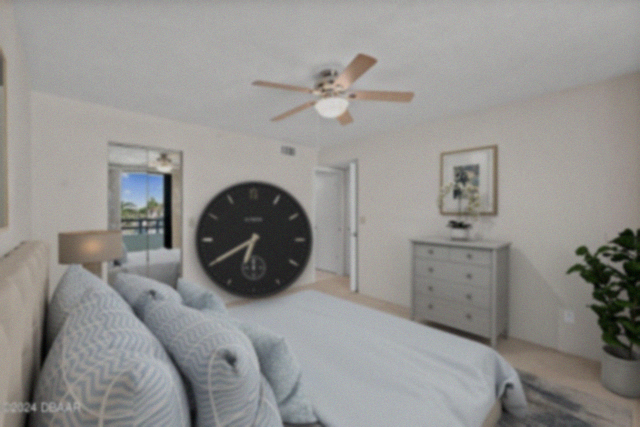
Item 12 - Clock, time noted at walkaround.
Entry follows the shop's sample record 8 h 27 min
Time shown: 6 h 40 min
